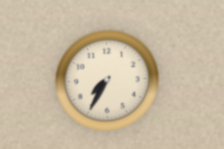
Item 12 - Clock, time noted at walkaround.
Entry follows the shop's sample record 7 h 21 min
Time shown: 7 h 35 min
